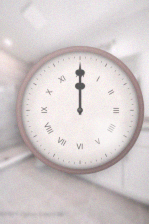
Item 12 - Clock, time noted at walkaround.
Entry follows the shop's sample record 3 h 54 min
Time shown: 12 h 00 min
